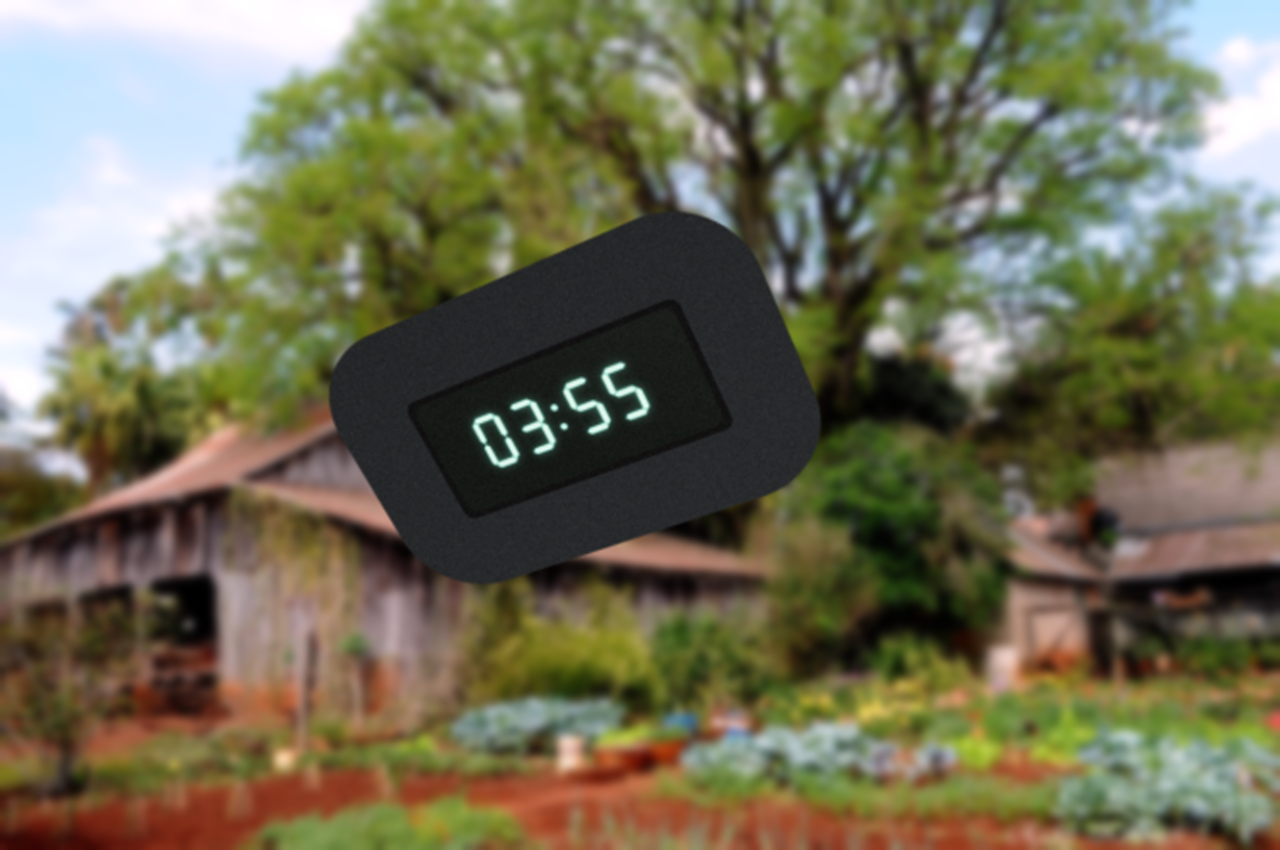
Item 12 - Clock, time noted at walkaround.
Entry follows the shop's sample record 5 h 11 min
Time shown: 3 h 55 min
